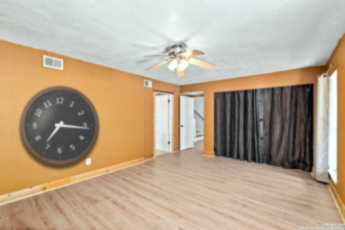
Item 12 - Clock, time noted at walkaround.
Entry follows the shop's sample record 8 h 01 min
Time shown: 7 h 16 min
